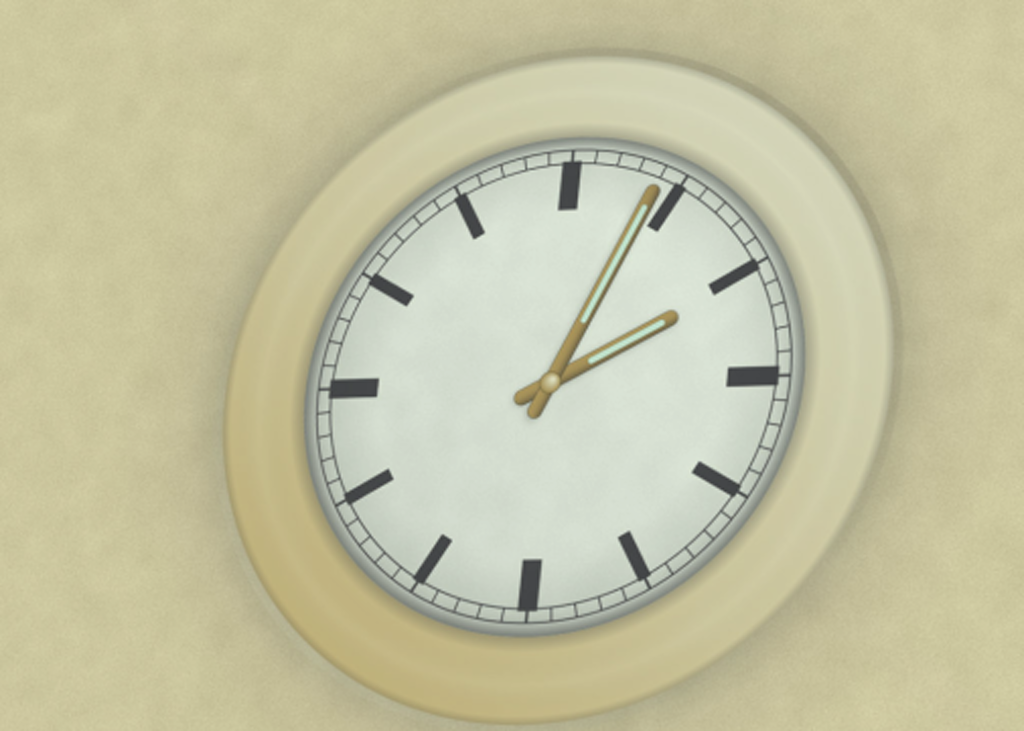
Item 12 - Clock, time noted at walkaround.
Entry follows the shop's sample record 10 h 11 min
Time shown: 2 h 04 min
